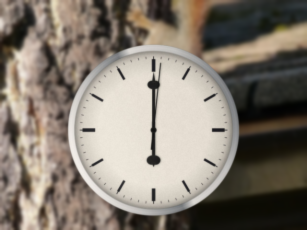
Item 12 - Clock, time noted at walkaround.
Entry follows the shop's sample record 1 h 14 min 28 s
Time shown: 6 h 00 min 01 s
